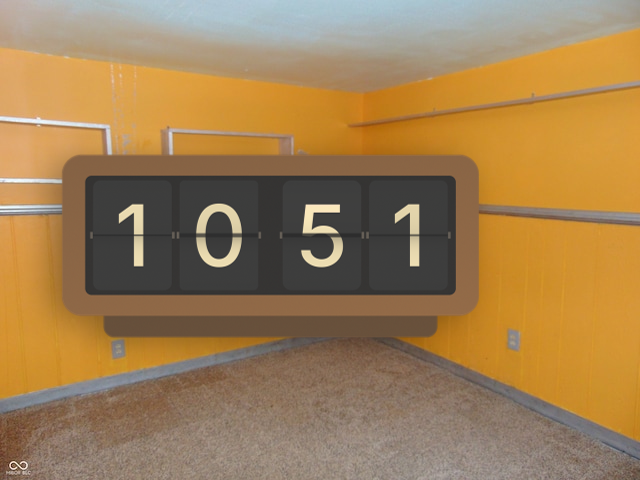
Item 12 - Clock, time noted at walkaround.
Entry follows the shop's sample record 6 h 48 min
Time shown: 10 h 51 min
